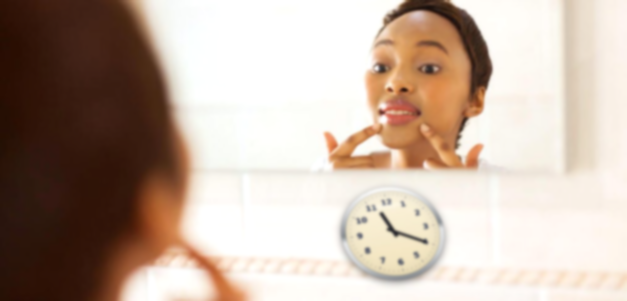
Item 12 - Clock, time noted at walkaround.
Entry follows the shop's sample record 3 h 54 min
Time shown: 11 h 20 min
